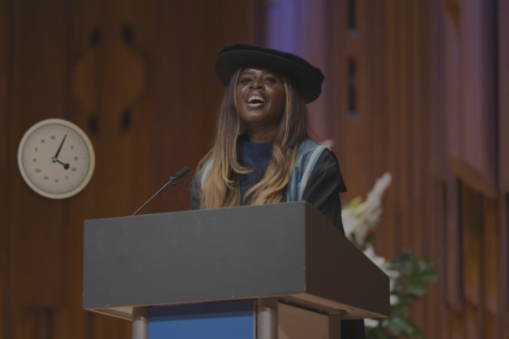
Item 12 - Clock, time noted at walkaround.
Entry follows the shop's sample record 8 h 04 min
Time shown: 4 h 05 min
